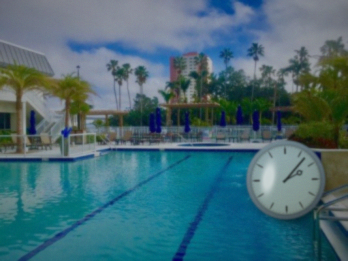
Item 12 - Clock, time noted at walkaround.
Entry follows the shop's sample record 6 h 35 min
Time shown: 2 h 07 min
